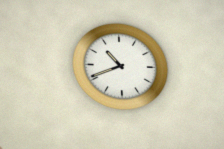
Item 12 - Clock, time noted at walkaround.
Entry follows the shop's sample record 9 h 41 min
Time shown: 10 h 41 min
